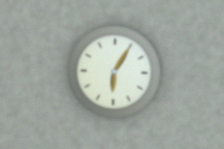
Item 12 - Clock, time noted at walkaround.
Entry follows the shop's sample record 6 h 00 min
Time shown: 6 h 05 min
